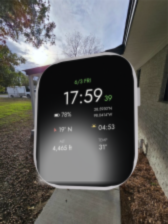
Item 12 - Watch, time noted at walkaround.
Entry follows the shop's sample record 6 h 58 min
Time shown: 17 h 59 min
